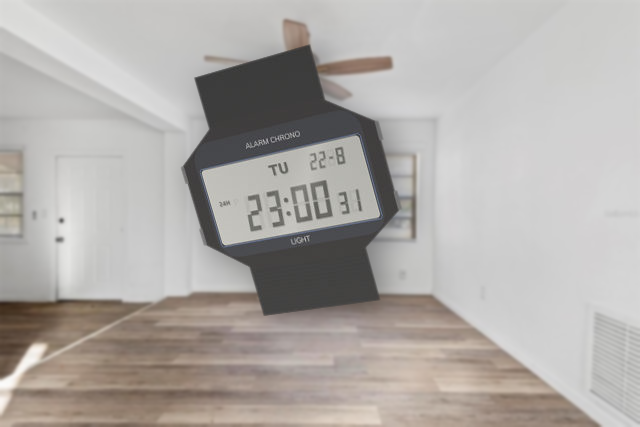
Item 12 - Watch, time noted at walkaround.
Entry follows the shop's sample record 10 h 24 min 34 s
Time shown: 23 h 00 min 31 s
